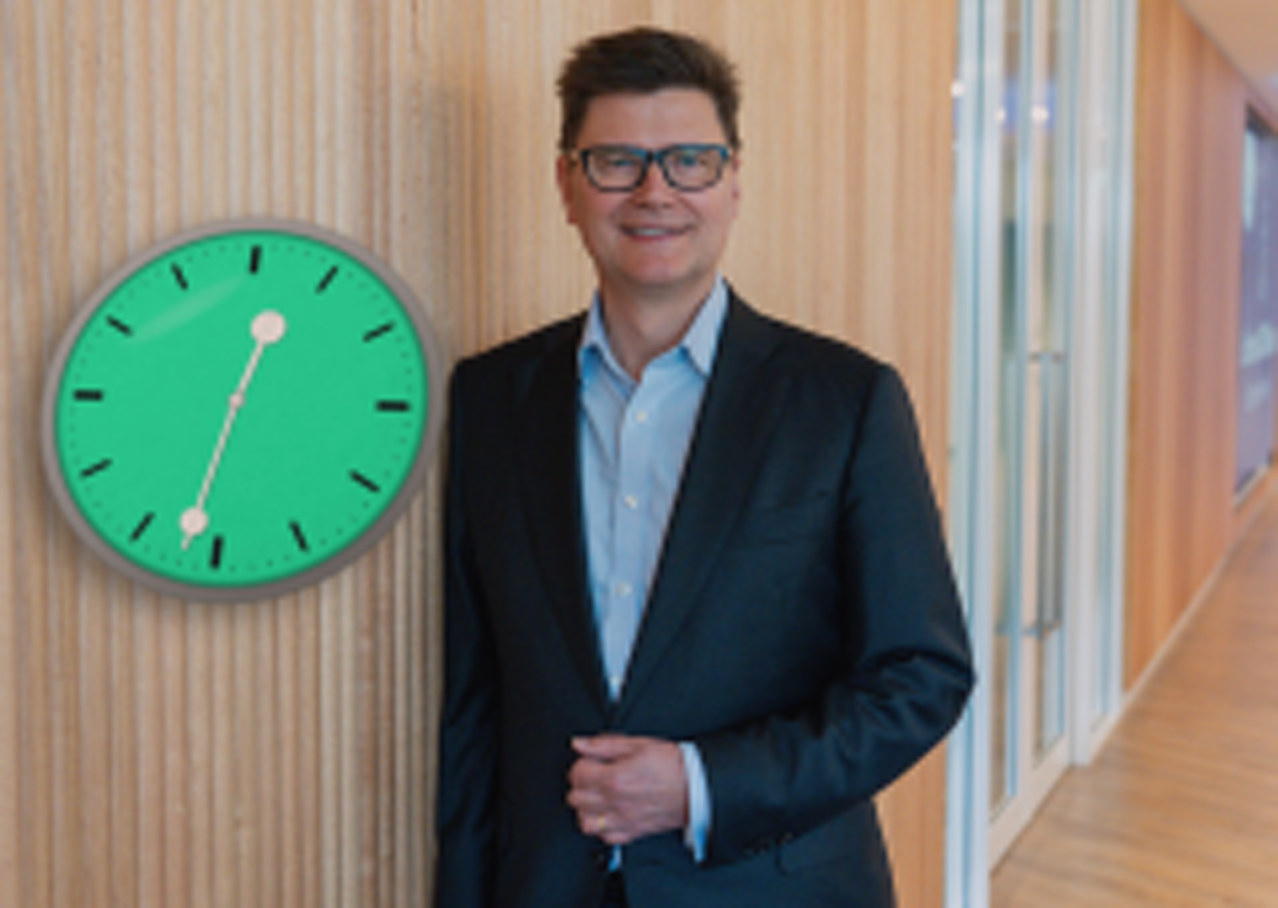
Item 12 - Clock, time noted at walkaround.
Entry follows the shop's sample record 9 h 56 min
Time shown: 12 h 32 min
